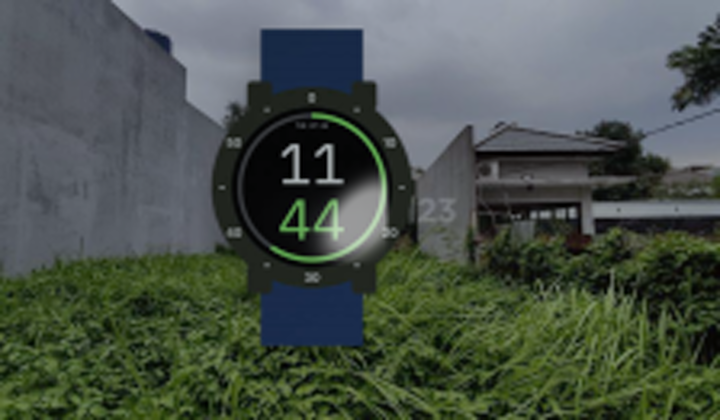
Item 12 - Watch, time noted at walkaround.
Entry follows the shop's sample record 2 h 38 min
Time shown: 11 h 44 min
